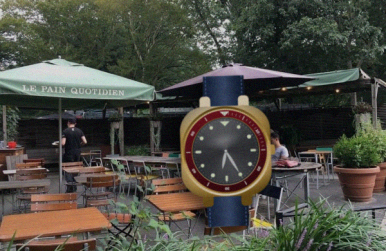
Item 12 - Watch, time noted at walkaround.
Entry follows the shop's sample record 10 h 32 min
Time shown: 6 h 25 min
